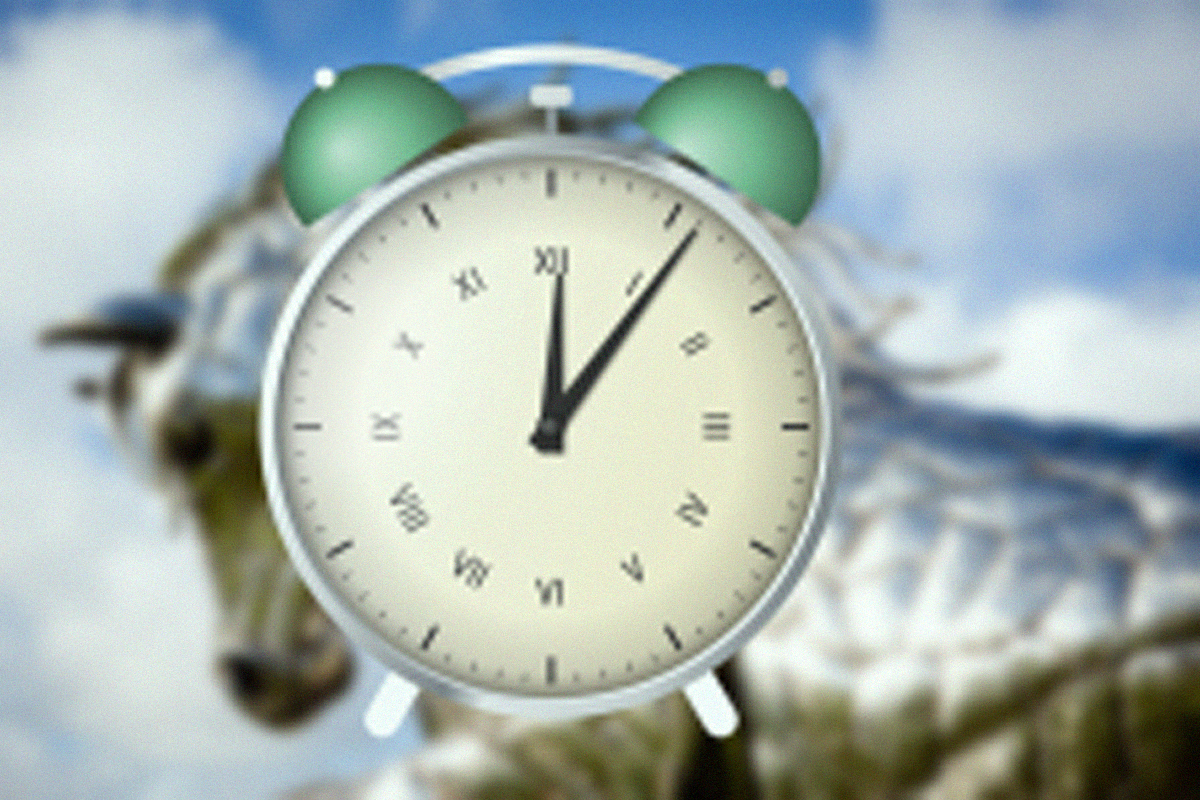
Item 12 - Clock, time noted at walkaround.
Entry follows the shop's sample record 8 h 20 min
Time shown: 12 h 06 min
